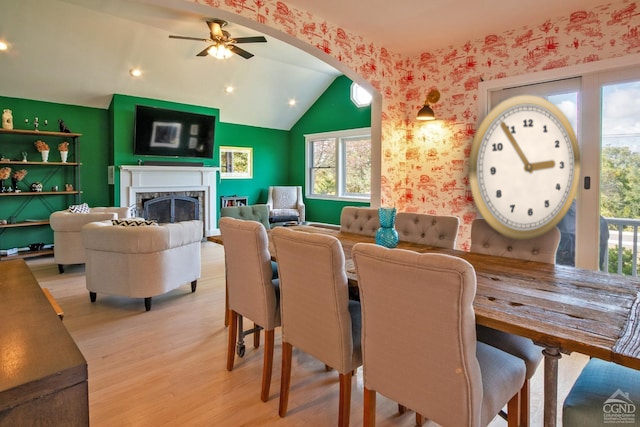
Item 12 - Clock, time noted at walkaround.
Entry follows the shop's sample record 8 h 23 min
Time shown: 2 h 54 min
